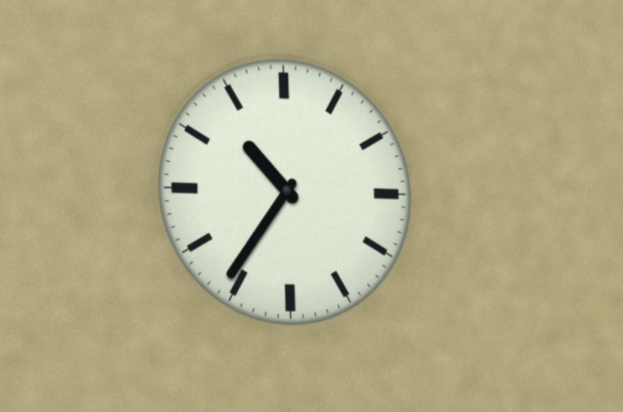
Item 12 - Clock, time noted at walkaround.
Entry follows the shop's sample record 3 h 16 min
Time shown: 10 h 36 min
